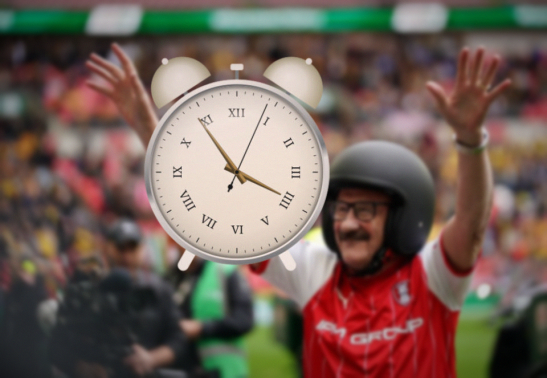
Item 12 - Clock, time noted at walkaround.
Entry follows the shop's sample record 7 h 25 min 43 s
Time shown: 3 h 54 min 04 s
